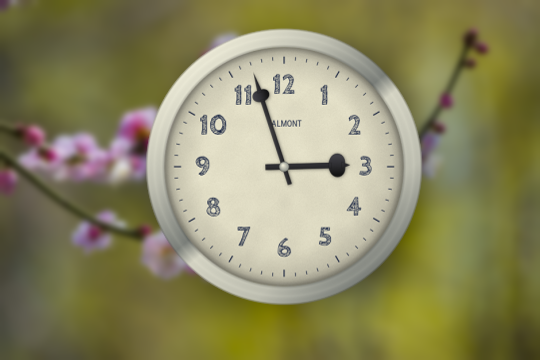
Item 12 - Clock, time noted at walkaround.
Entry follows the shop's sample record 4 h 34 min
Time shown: 2 h 57 min
